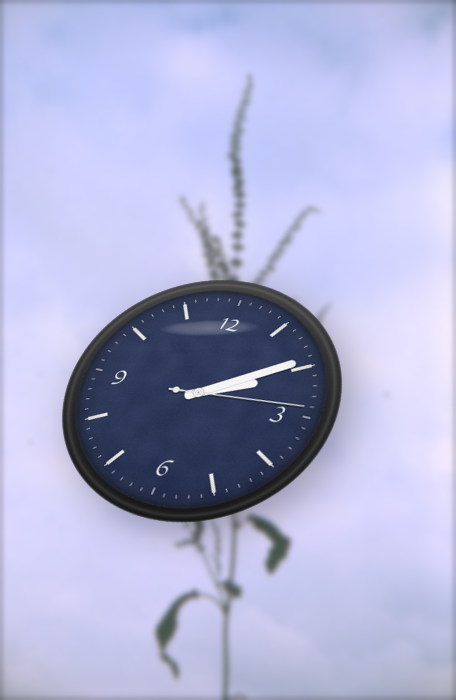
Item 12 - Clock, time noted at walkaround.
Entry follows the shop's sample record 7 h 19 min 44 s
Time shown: 2 h 09 min 14 s
